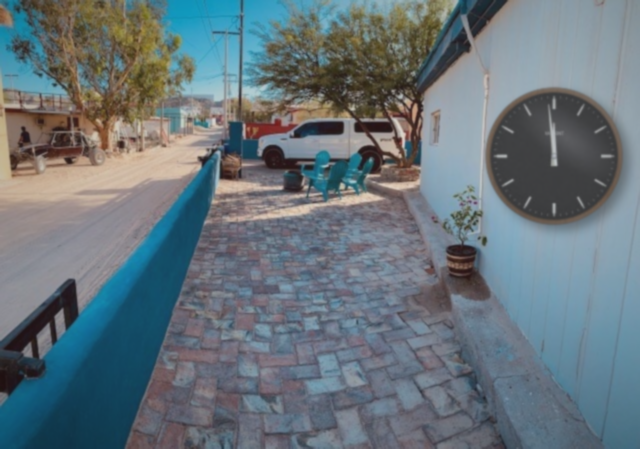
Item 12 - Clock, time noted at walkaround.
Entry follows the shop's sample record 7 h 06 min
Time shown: 11 h 59 min
